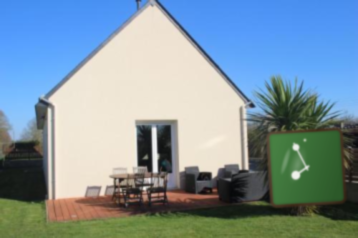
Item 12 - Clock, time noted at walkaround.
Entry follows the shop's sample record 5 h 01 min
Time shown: 7 h 56 min
